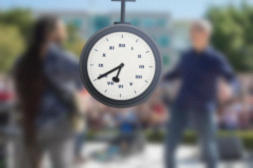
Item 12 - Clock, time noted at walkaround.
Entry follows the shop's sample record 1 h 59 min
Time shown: 6 h 40 min
